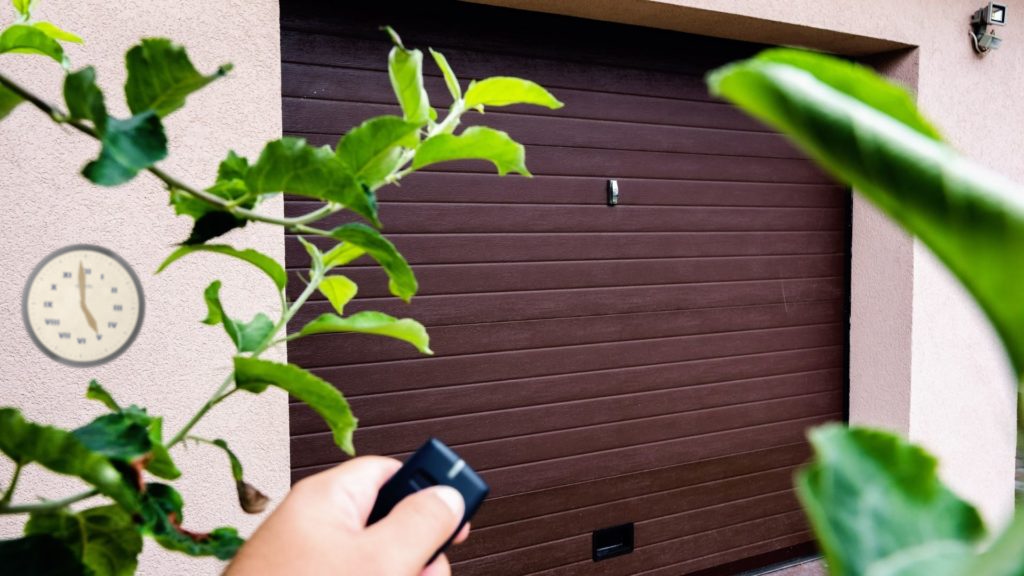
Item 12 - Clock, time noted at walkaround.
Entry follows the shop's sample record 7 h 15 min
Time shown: 4 h 59 min
